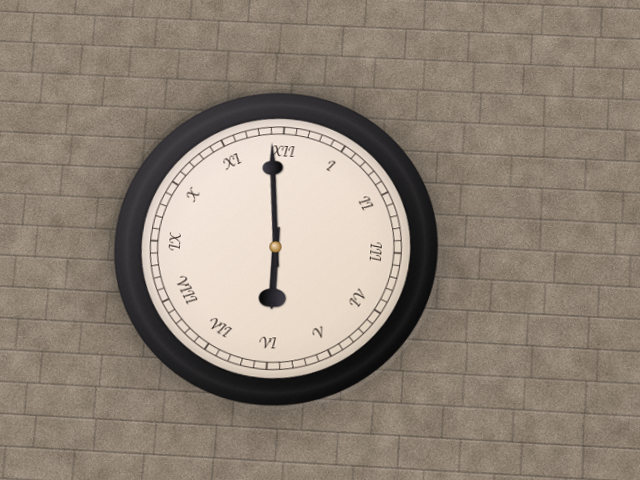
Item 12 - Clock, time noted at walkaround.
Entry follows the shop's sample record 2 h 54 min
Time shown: 5 h 59 min
